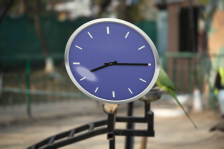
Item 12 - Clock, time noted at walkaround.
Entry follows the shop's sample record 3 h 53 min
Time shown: 8 h 15 min
